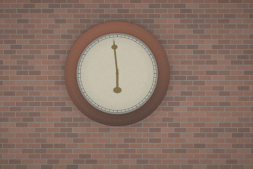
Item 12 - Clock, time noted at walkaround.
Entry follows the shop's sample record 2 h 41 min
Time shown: 5 h 59 min
